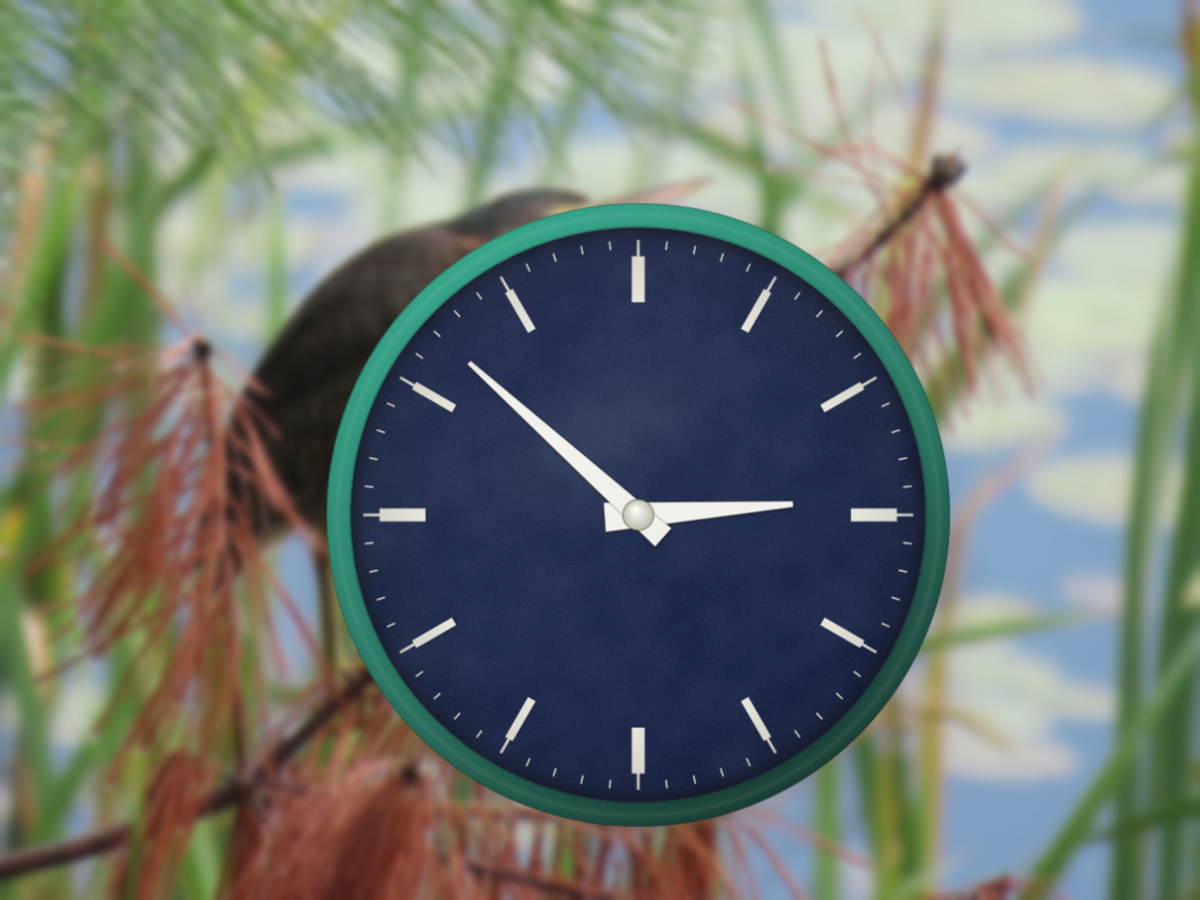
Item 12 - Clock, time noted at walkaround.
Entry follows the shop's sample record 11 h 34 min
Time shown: 2 h 52 min
